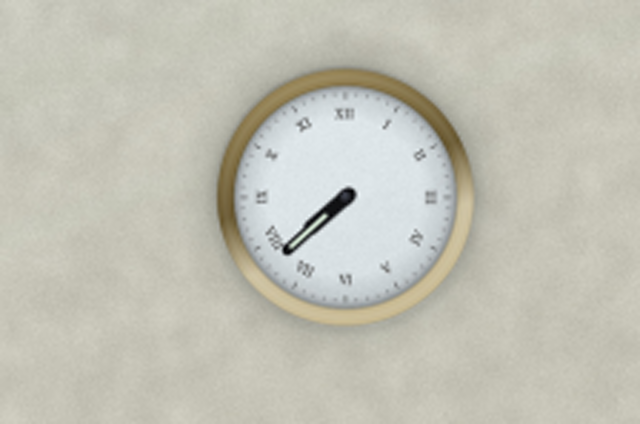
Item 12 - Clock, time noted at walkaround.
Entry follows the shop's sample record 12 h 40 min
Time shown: 7 h 38 min
